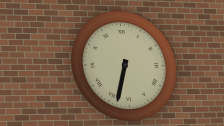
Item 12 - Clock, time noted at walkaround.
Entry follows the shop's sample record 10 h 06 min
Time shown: 6 h 33 min
